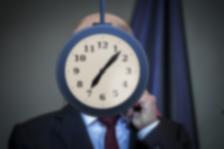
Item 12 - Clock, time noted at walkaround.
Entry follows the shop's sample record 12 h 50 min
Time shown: 7 h 07 min
